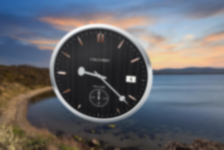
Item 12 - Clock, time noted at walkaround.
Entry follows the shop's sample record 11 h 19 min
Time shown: 9 h 22 min
